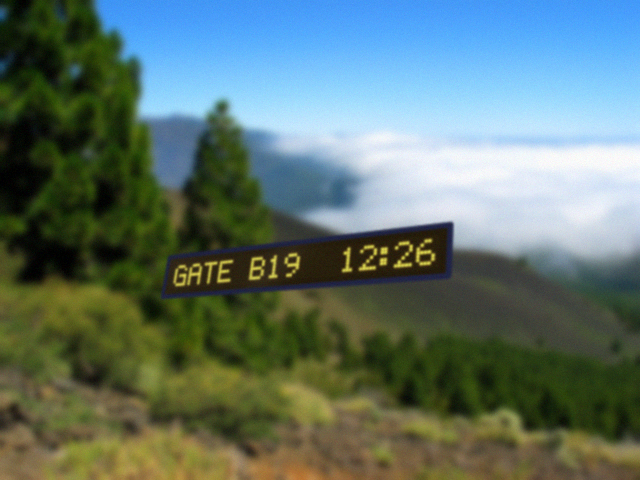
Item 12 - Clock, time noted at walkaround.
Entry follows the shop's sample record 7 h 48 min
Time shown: 12 h 26 min
